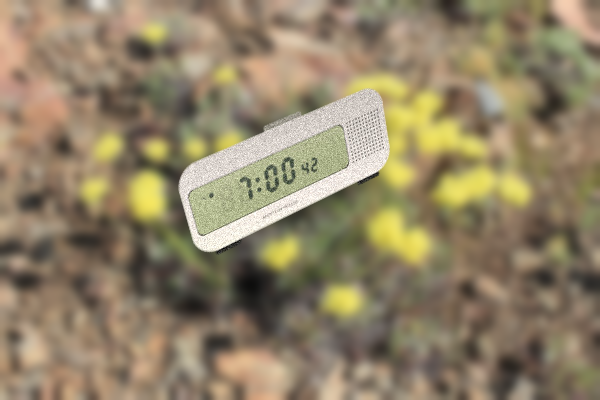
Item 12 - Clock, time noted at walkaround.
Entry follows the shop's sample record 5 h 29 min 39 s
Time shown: 7 h 00 min 42 s
